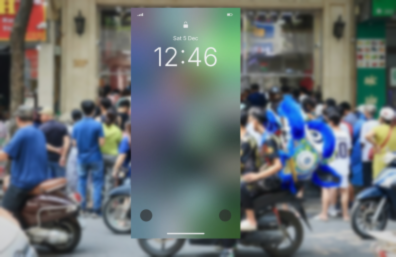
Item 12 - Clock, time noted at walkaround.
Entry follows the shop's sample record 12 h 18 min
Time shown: 12 h 46 min
